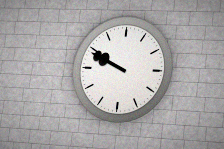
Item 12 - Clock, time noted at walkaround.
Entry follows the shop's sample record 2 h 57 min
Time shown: 9 h 49 min
